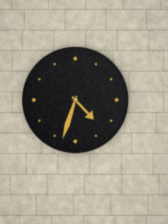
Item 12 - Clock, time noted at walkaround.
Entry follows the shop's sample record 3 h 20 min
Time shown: 4 h 33 min
